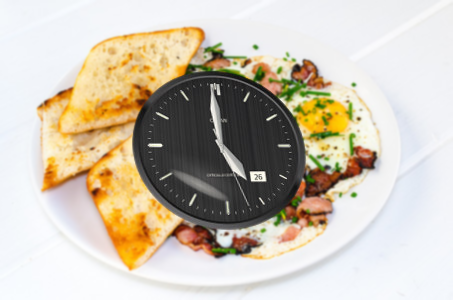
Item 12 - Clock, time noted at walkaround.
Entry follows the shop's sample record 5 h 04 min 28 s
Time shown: 4 h 59 min 27 s
